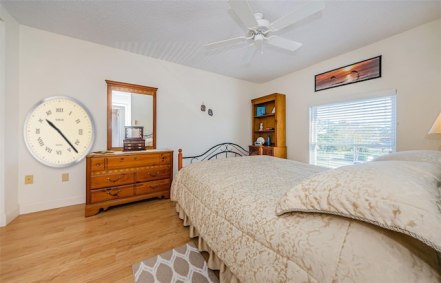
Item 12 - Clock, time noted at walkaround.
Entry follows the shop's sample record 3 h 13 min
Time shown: 10 h 23 min
